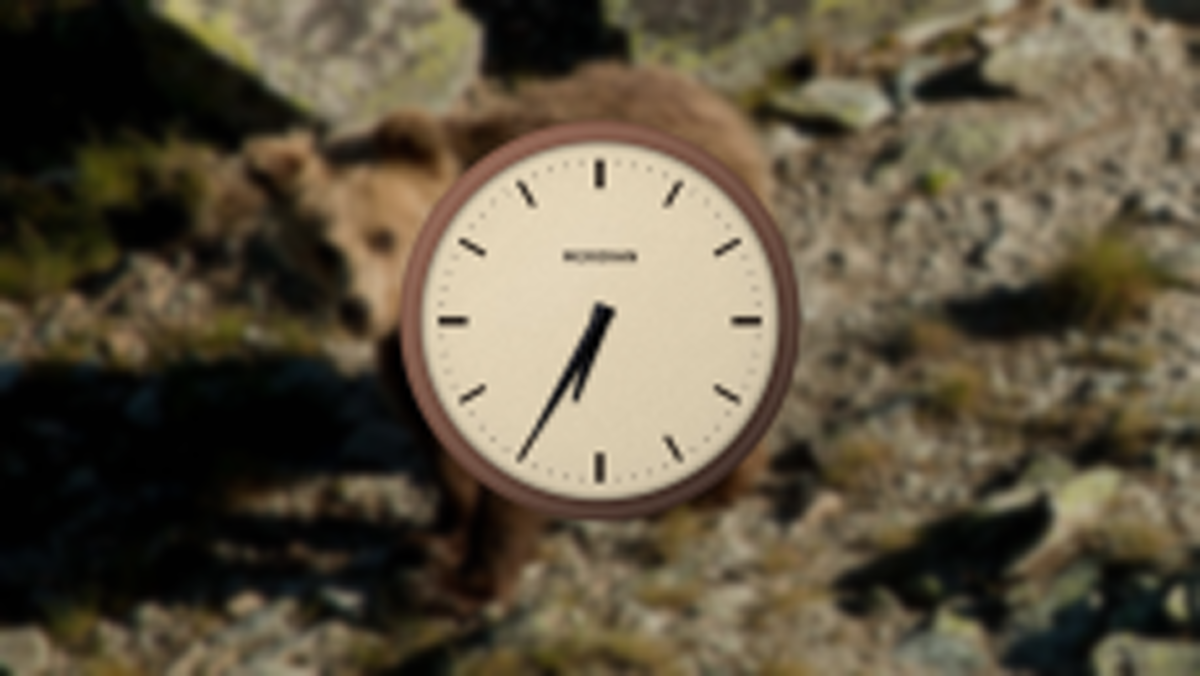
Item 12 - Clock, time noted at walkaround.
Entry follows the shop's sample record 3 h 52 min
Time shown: 6 h 35 min
